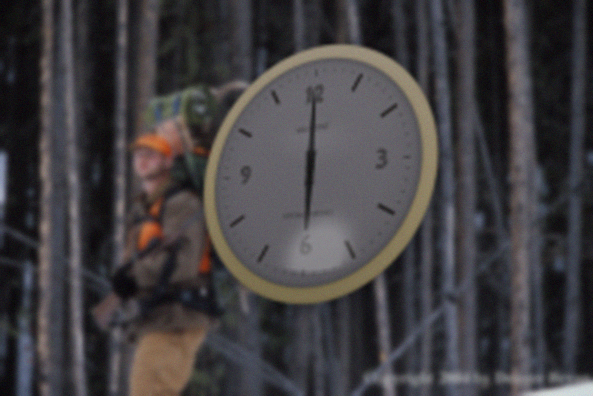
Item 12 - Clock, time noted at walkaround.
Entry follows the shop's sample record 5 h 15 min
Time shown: 6 h 00 min
